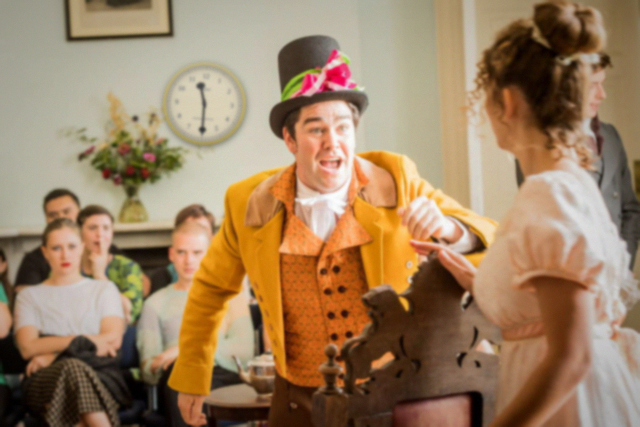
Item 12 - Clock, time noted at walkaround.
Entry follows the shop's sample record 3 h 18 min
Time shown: 11 h 30 min
